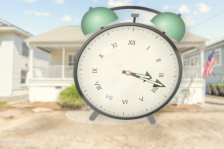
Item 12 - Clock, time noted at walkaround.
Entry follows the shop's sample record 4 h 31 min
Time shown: 3 h 18 min
